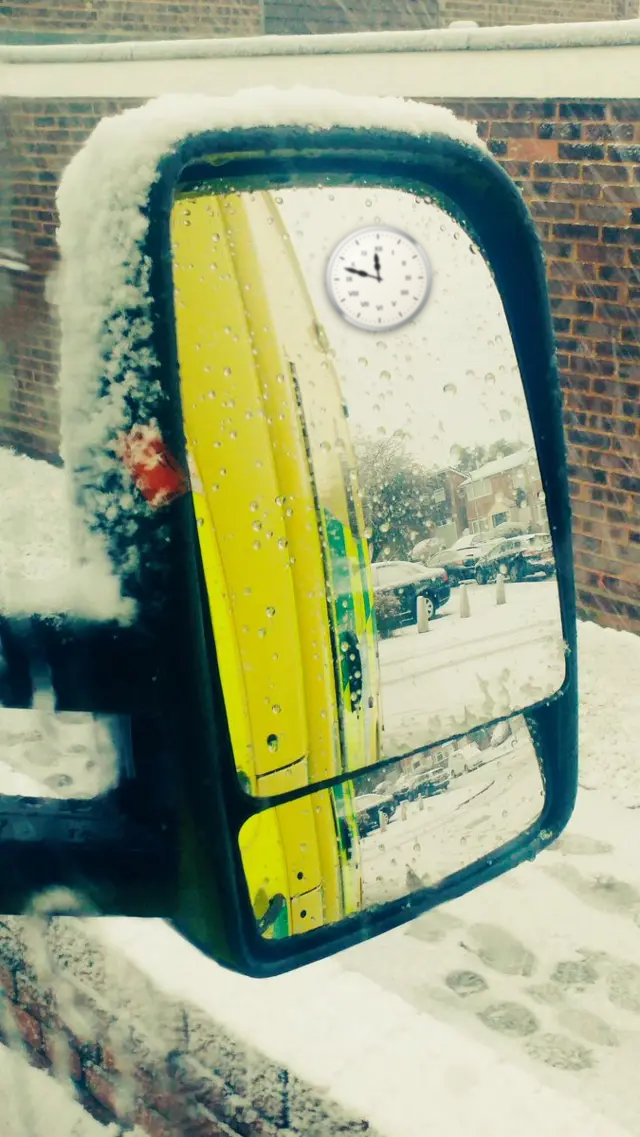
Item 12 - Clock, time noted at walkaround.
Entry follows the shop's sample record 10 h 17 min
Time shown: 11 h 48 min
